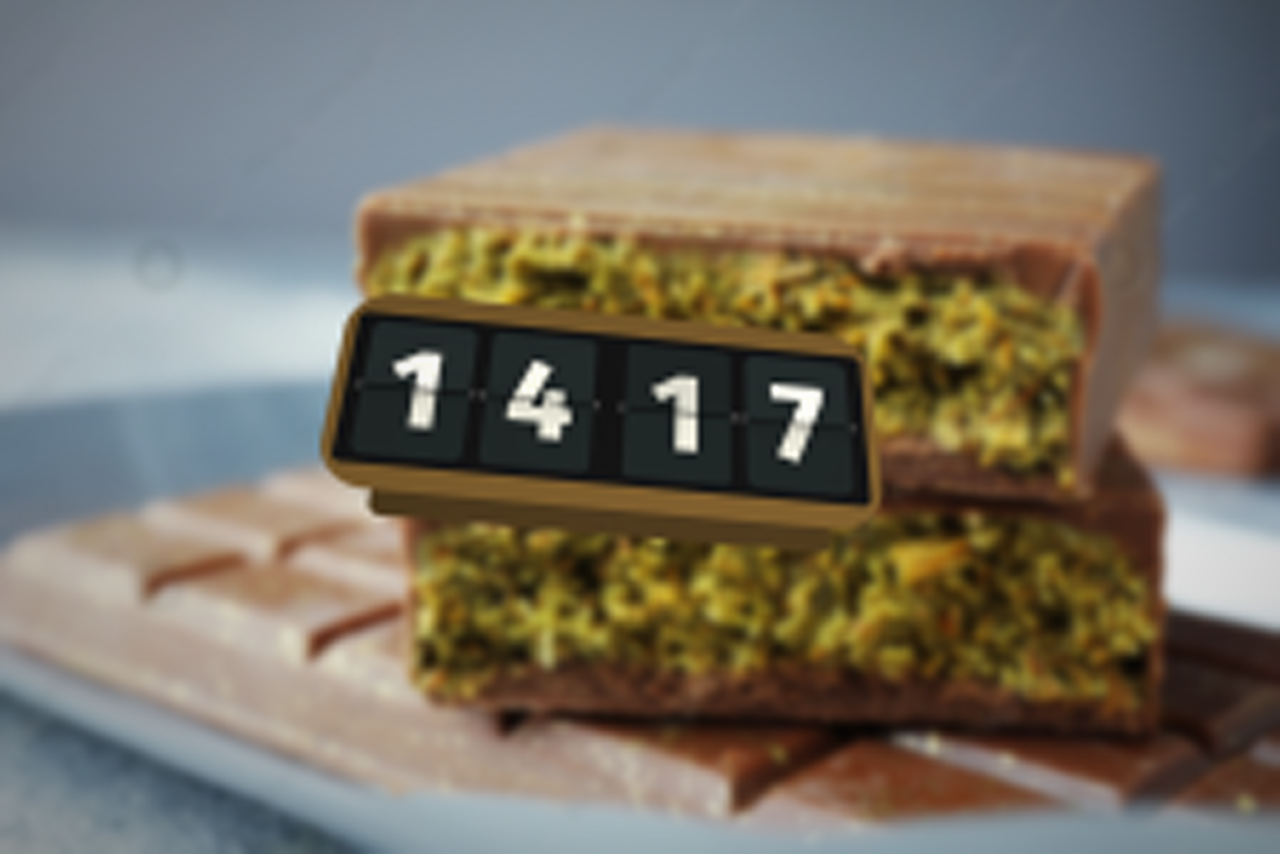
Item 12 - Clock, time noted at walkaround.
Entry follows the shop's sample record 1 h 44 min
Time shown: 14 h 17 min
